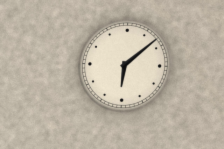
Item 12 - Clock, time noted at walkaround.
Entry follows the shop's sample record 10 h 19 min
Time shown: 6 h 08 min
